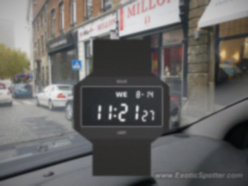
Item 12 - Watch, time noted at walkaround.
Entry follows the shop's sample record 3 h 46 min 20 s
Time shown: 11 h 21 min 27 s
